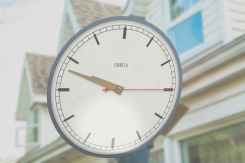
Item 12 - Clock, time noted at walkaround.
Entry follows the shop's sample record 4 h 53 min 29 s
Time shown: 9 h 48 min 15 s
